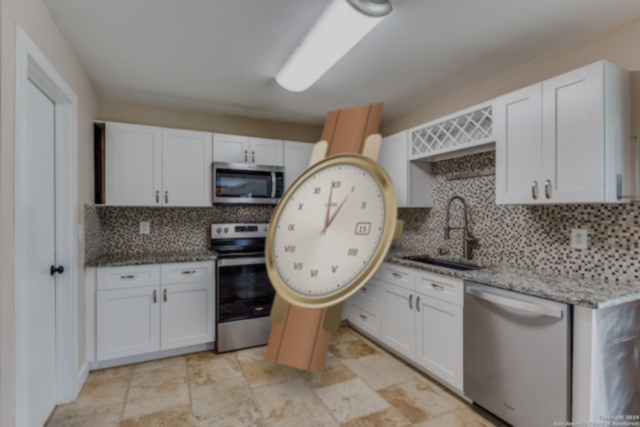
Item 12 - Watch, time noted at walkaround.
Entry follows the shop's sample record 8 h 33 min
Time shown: 12 h 59 min
